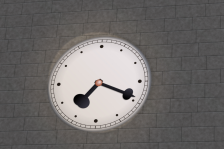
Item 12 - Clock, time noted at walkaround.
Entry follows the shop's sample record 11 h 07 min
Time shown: 7 h 19 min
